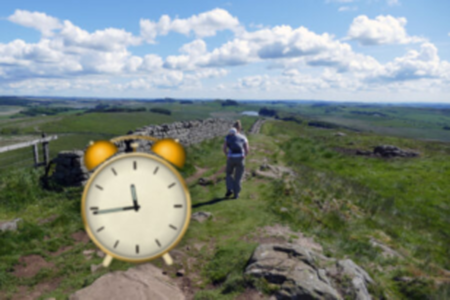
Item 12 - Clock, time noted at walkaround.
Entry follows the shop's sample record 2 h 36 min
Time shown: 11 h 44 min
